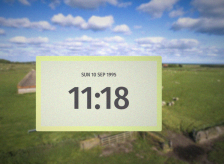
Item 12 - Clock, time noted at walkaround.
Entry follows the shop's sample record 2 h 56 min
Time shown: 11 h 18 min
